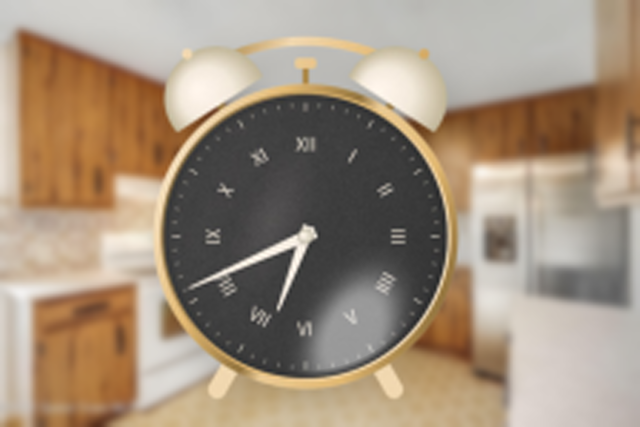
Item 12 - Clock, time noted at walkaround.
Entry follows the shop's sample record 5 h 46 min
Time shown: 6 h 41 min
